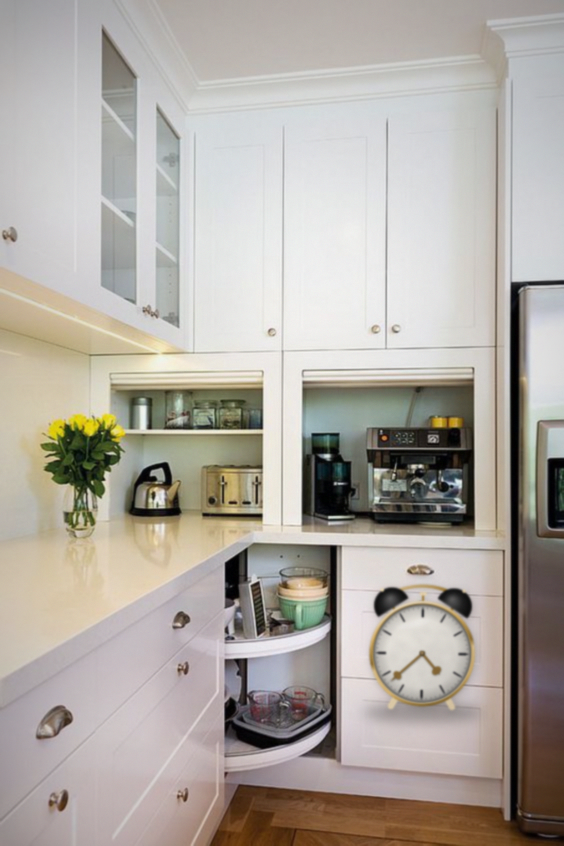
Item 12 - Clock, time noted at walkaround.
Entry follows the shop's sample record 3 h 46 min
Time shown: 4 h 38 min
